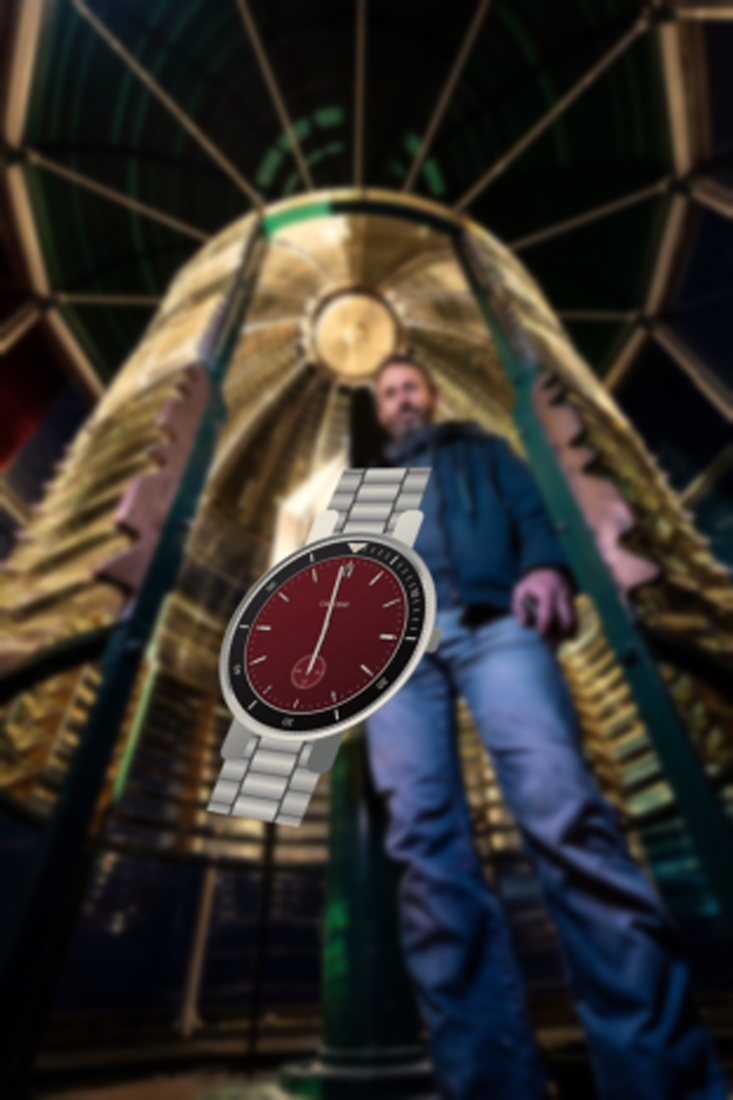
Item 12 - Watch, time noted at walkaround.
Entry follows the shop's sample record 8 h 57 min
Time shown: 5 h 59 min
